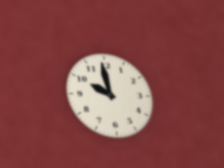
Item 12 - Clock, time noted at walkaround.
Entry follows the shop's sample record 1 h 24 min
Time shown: 9 h 59 min
